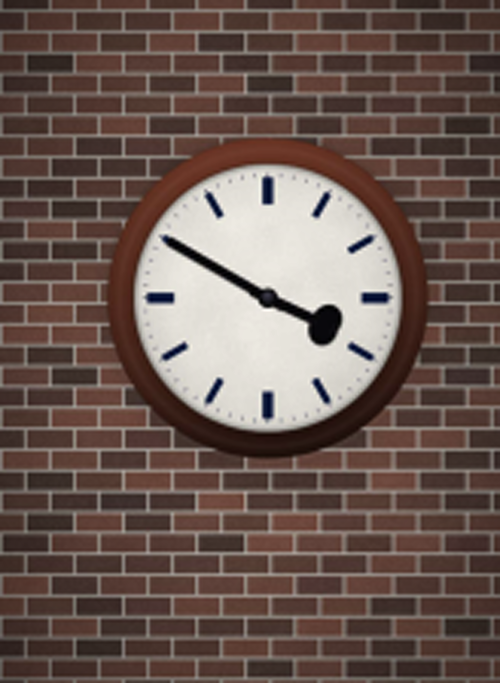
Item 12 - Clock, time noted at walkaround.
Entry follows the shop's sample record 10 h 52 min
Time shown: 3 h 50 min
